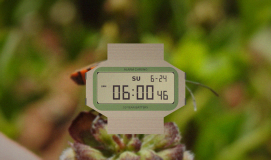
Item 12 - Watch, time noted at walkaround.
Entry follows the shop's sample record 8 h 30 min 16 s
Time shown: 6 h 00 min 46 s
